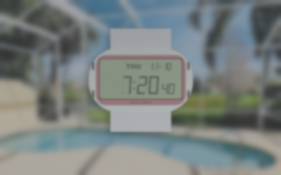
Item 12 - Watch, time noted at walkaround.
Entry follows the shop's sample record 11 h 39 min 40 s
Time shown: 7 h 20 min 40 s
